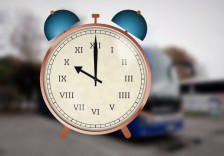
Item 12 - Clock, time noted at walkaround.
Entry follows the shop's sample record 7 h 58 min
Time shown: 10 h 00 min
